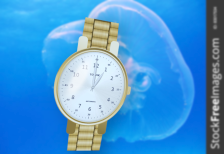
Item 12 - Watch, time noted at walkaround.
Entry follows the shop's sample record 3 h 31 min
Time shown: 1 h 00 min
